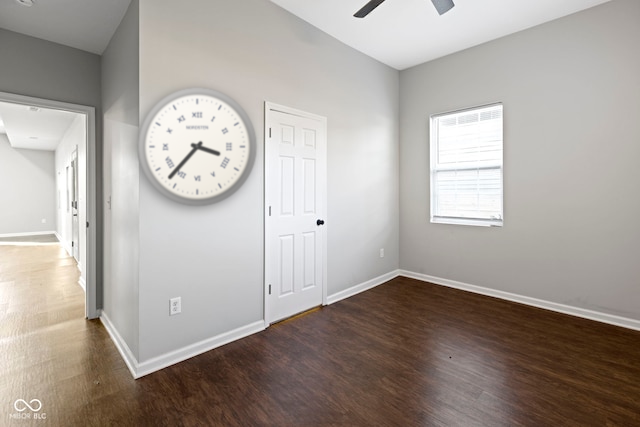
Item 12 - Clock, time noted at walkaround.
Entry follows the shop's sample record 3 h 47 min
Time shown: 3 h 37 min
